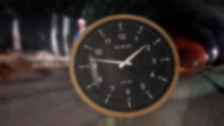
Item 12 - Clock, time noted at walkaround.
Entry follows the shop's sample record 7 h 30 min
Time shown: 1 h 47 min
